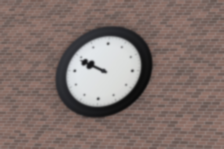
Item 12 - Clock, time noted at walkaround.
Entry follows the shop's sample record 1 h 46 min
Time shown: 9 h 49 min
